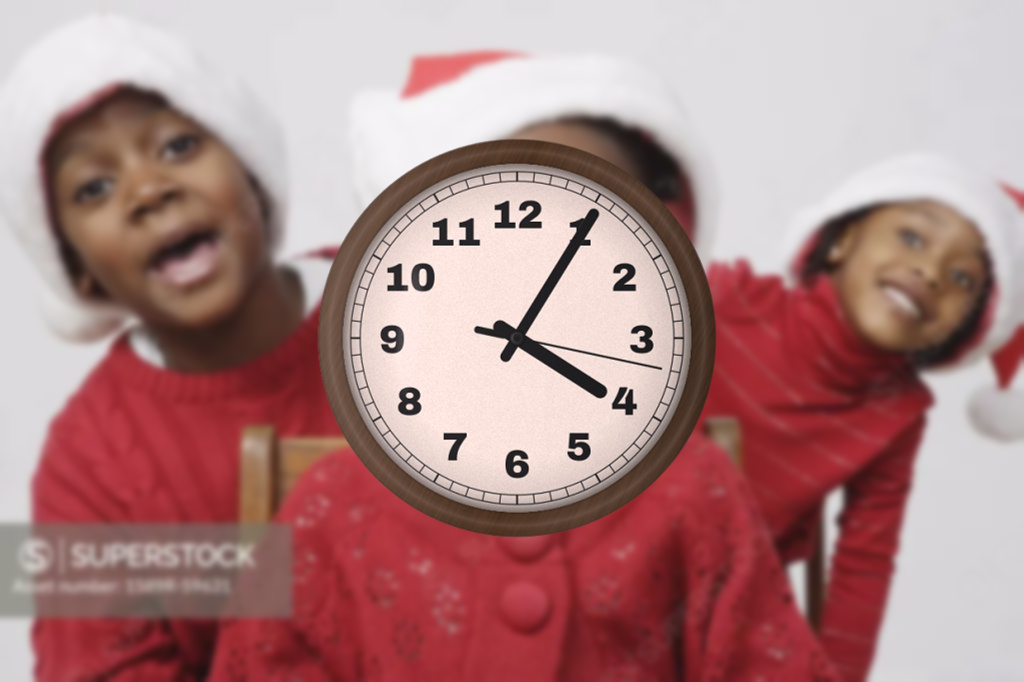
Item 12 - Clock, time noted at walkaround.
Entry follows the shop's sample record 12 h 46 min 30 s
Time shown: 4 h 05 min 17 s
